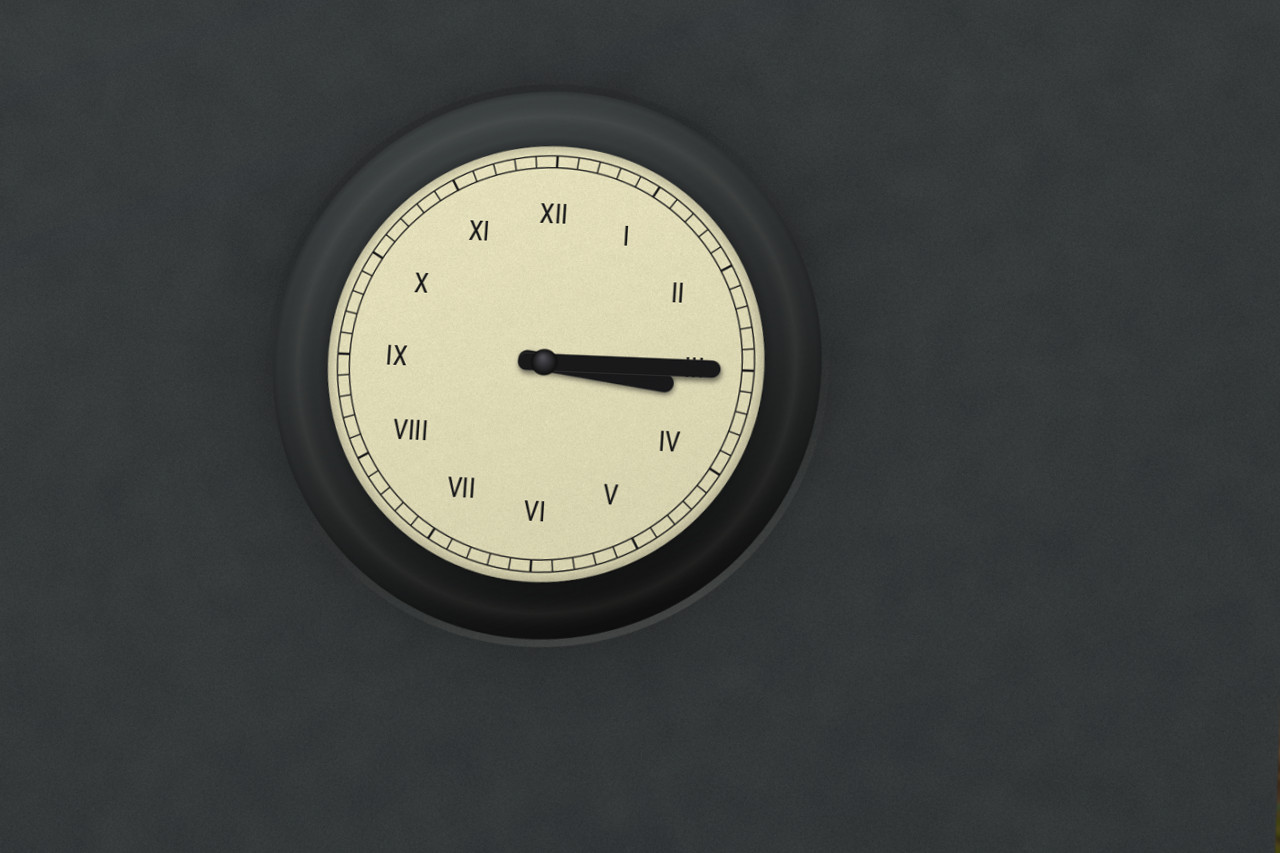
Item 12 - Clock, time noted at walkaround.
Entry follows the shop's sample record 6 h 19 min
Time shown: 3 h 15 min
